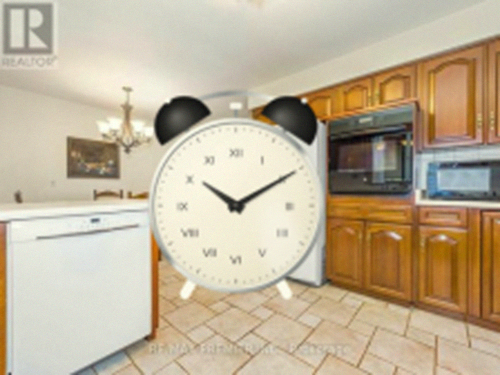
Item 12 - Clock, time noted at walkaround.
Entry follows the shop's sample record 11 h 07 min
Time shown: 10 h 10 min
